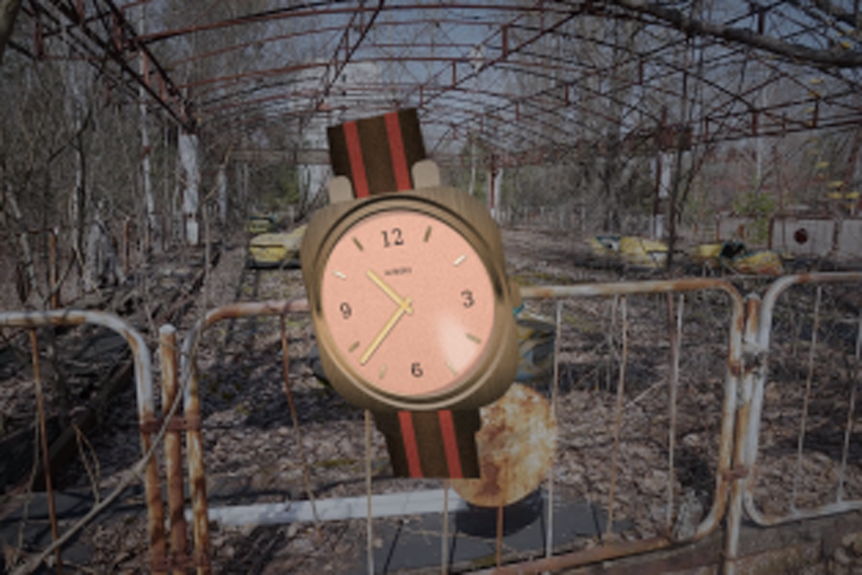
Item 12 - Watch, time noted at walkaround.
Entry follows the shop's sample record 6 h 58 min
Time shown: 10 h 38 min
